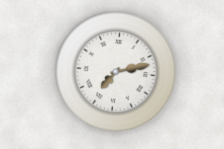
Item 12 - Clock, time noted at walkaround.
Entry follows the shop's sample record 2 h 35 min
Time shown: 7 h 12 min
